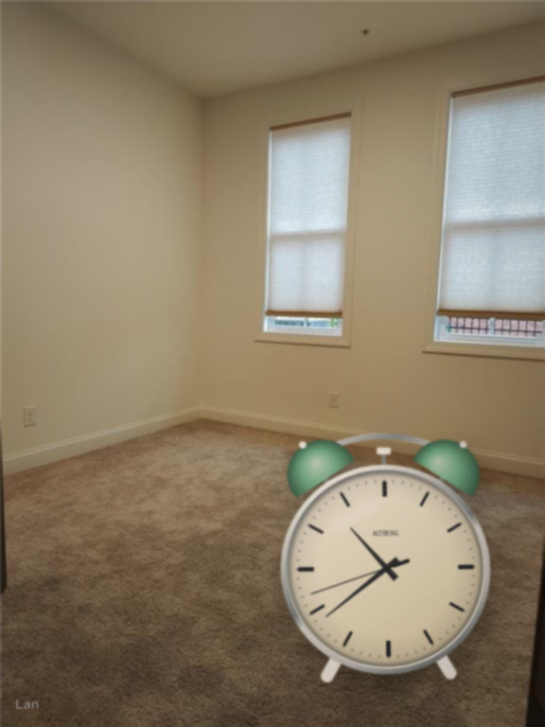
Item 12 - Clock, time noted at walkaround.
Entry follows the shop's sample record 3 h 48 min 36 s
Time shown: 10 h 38 min 42 s
